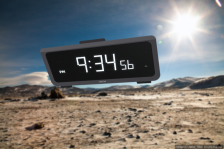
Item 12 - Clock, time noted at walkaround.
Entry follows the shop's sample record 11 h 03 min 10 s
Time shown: 9 h 34 min 56 s
